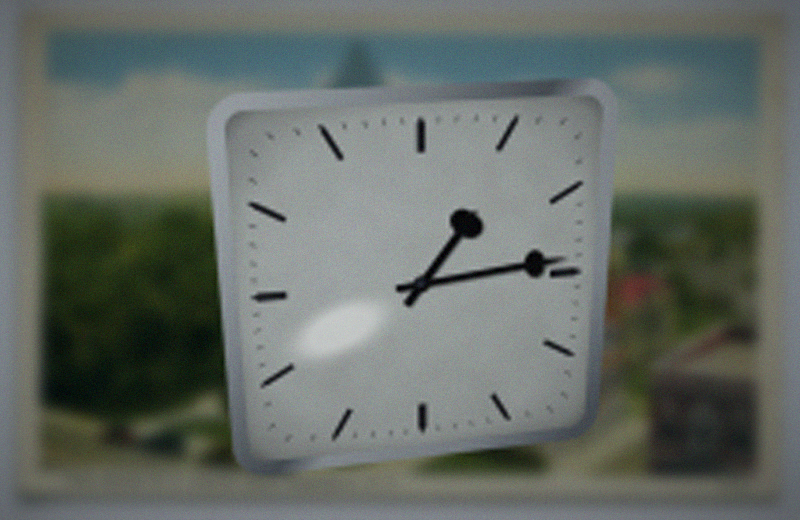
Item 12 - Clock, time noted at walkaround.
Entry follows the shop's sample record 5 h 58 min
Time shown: 1 h 14 min
